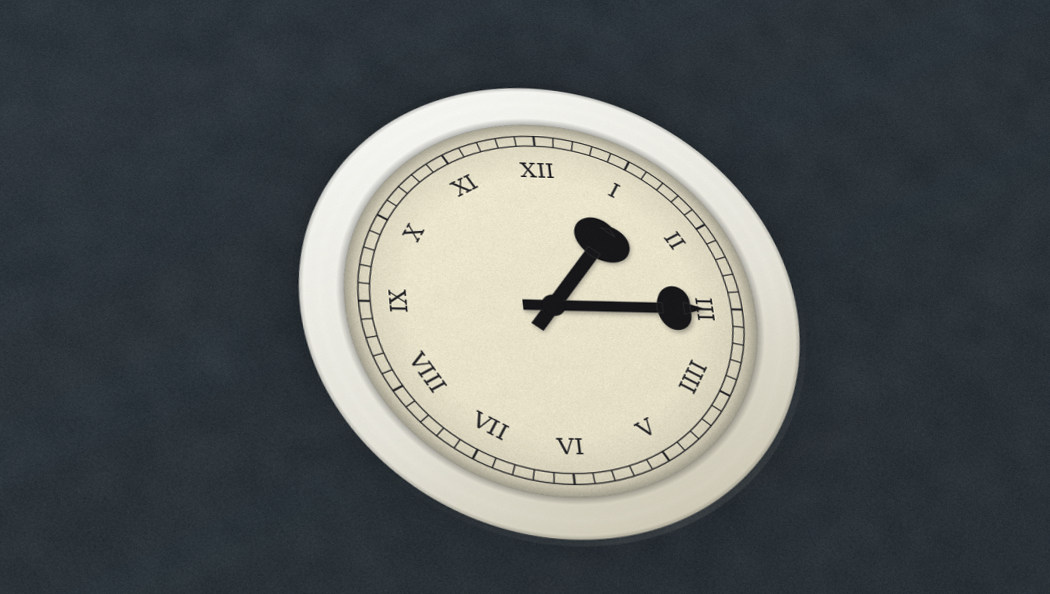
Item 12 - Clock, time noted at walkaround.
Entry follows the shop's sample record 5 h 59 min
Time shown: 1 h 15 min
